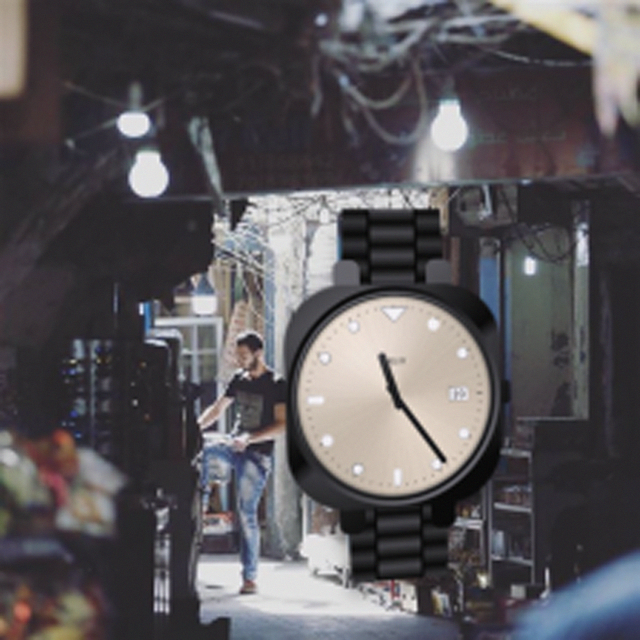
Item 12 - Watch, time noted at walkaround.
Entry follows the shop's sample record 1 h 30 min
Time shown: 11 h 24 min
